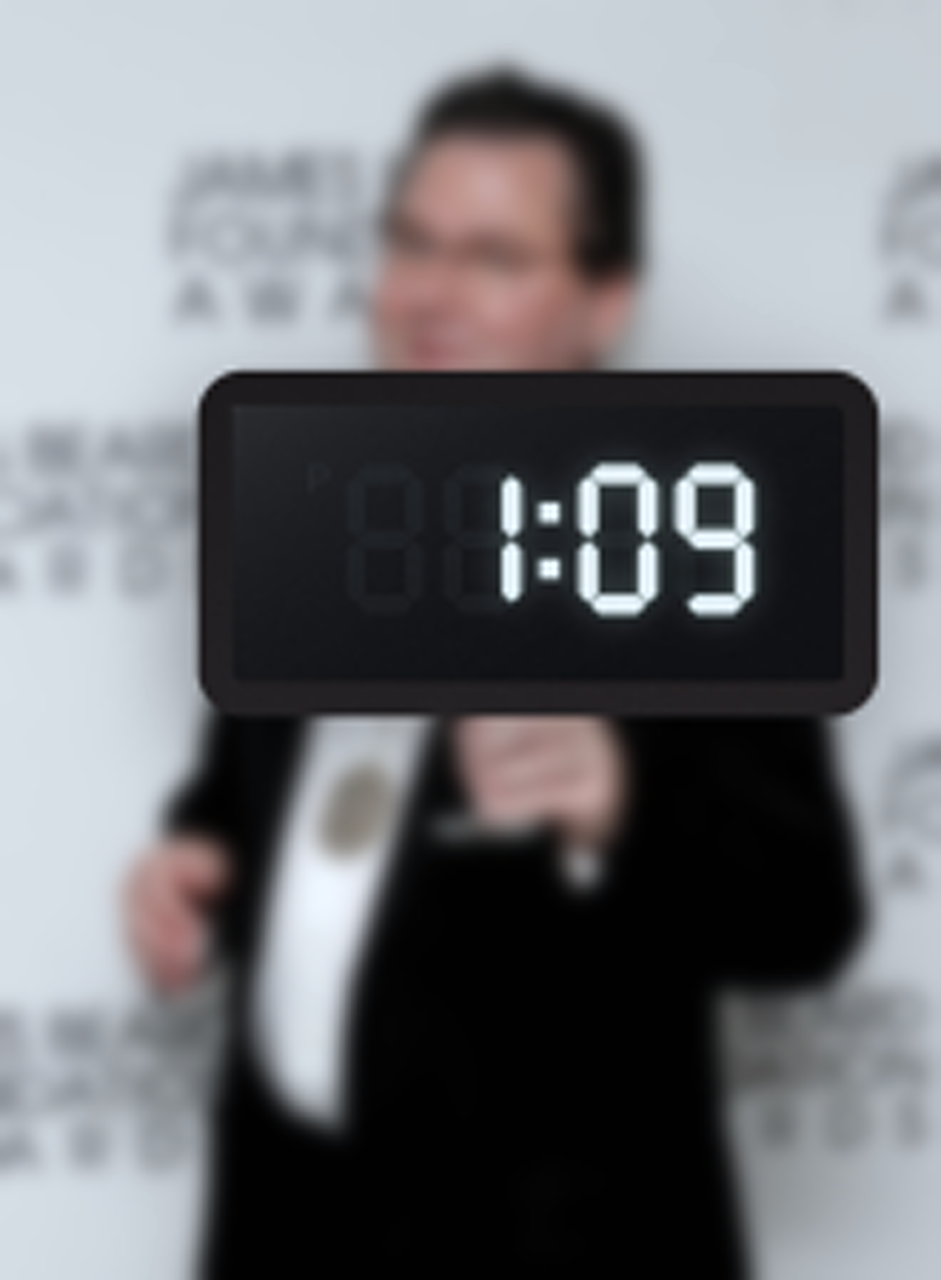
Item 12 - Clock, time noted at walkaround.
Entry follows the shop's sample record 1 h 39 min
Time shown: 1 h 09 min
